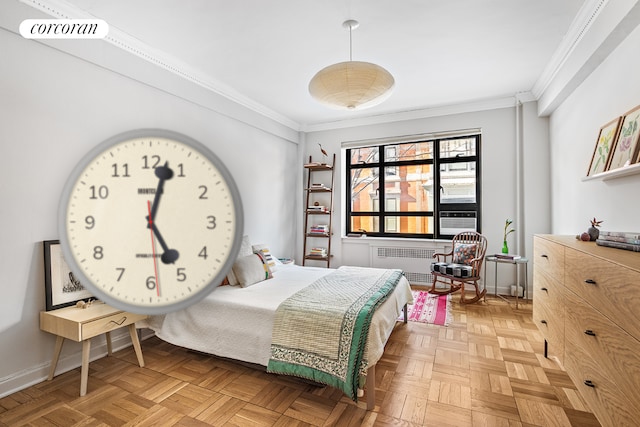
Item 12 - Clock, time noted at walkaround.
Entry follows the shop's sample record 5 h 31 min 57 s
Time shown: 5 h 02 min 29 s
